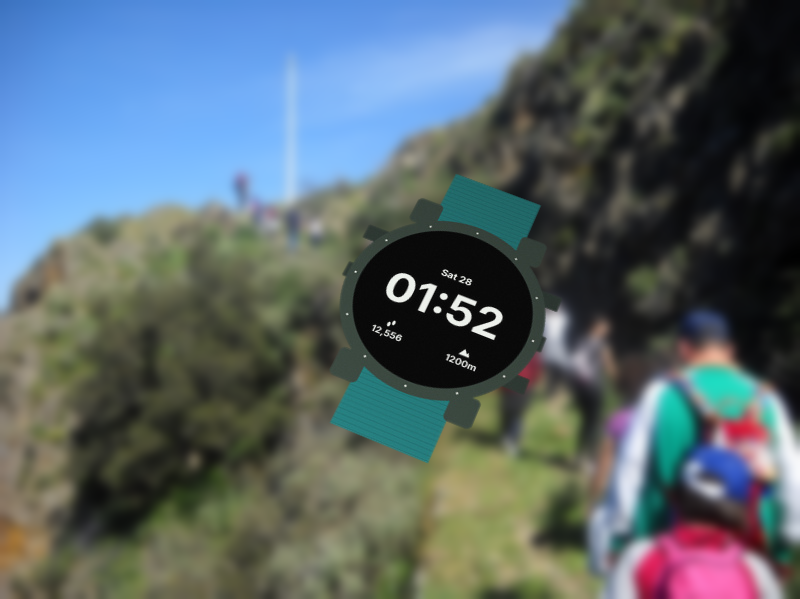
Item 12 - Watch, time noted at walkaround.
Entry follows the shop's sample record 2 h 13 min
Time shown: 1 h 52 min
